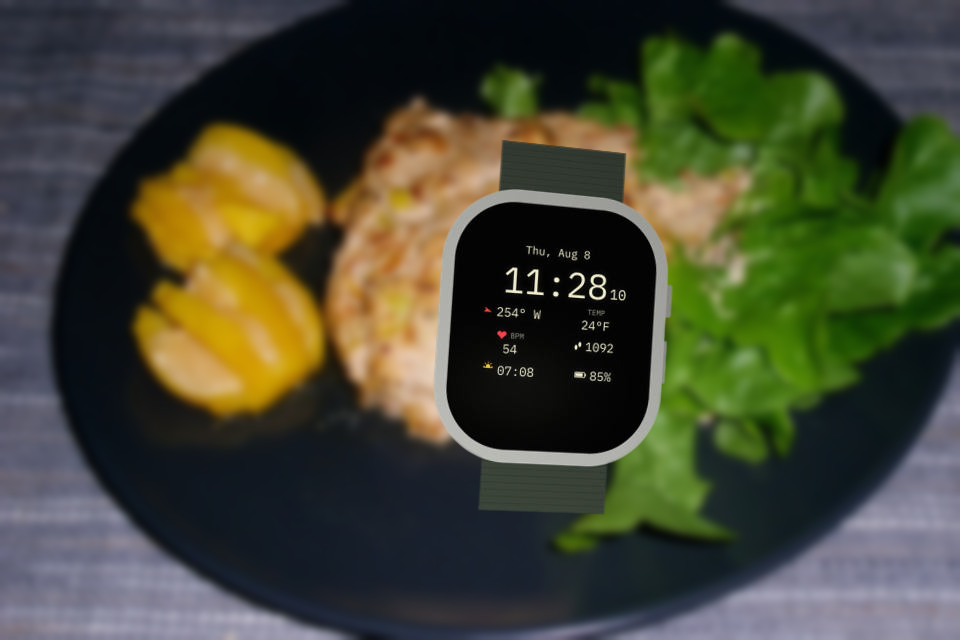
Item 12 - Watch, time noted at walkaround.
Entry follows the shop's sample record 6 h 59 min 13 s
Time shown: 11 h 28 min 10 s
